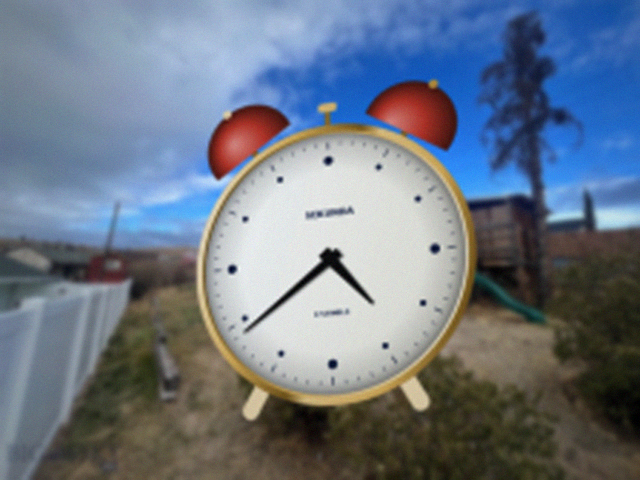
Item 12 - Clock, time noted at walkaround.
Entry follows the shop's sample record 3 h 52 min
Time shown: 4 h 39 min
